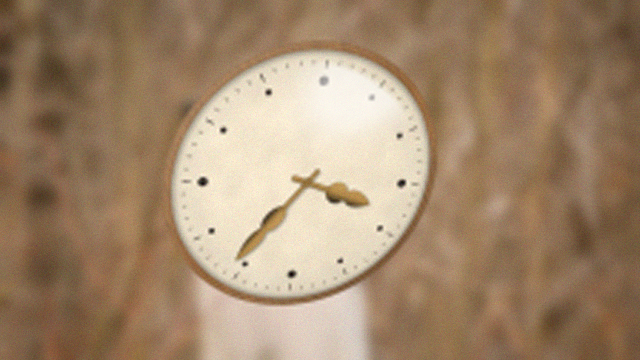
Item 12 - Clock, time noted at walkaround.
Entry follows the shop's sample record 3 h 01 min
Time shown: 3 h 36 min
